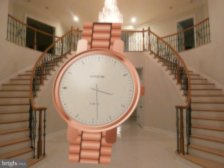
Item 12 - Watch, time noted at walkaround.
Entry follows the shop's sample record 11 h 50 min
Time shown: 3 h 29 min
